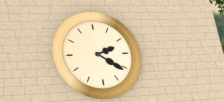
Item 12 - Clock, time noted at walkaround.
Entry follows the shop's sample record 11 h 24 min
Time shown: 2 h 21 min
